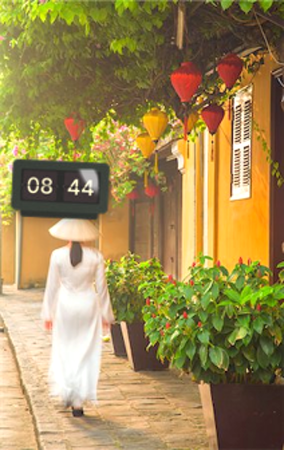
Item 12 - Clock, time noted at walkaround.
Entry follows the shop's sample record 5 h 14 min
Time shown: 8 h 44 min
